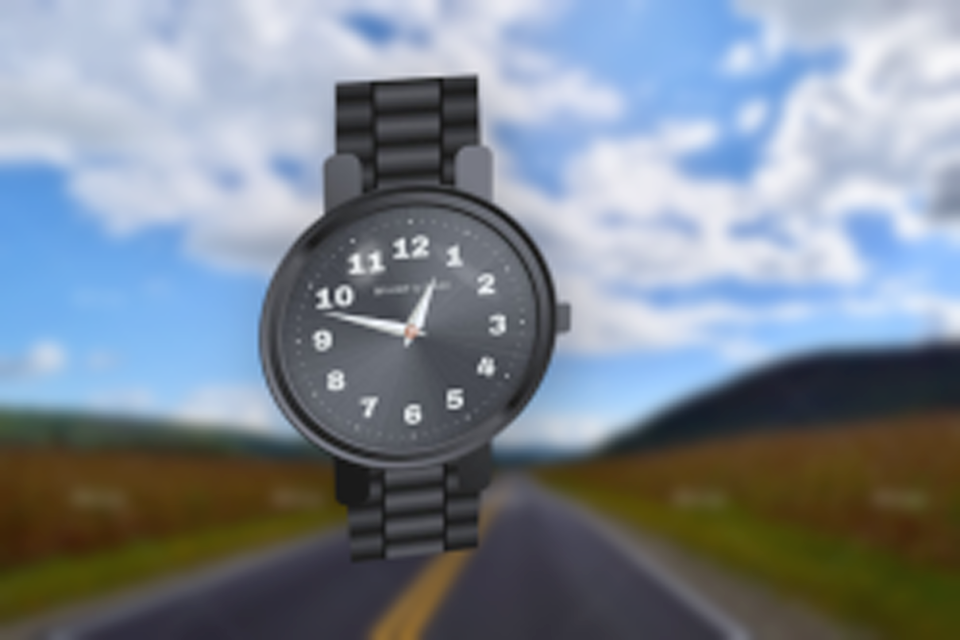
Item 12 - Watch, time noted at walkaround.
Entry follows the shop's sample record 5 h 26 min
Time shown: 12 h 48 min
